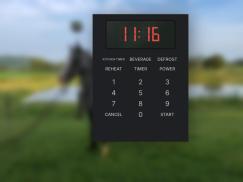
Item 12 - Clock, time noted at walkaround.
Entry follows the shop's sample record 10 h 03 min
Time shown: 11 h 16 min
